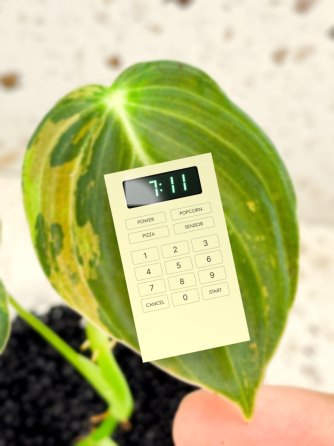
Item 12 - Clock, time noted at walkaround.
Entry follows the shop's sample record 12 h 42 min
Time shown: 7 h 11 min
